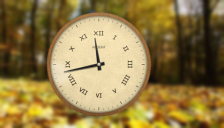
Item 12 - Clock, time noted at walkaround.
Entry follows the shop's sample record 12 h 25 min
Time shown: 11 h 43 min
